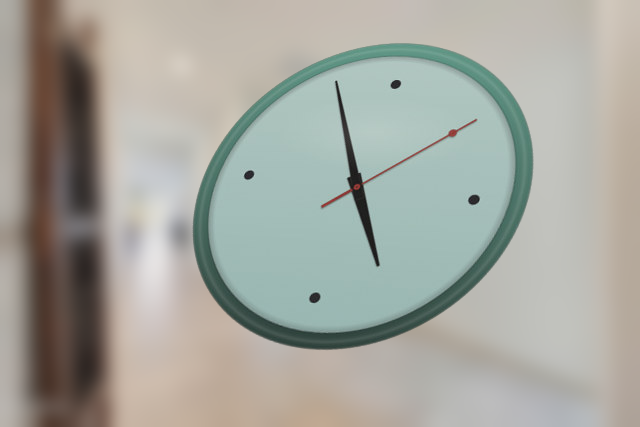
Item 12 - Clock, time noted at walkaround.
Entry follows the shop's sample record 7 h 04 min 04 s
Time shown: 4 h 55 min 08 s
